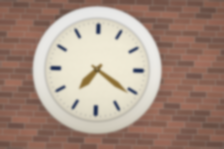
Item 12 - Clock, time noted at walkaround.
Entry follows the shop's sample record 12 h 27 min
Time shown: 7 h 21 min
